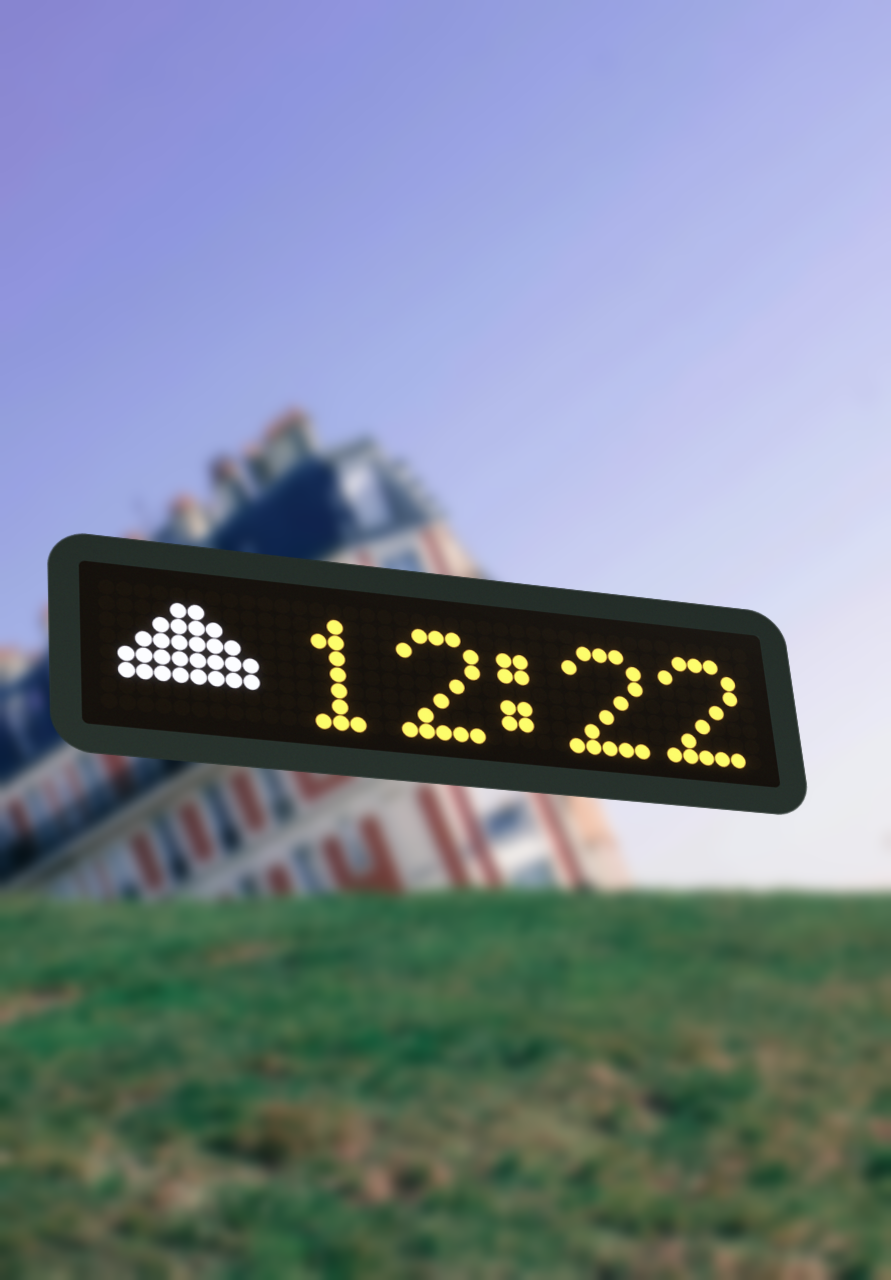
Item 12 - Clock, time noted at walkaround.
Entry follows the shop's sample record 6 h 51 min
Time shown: 12 h 22 min
